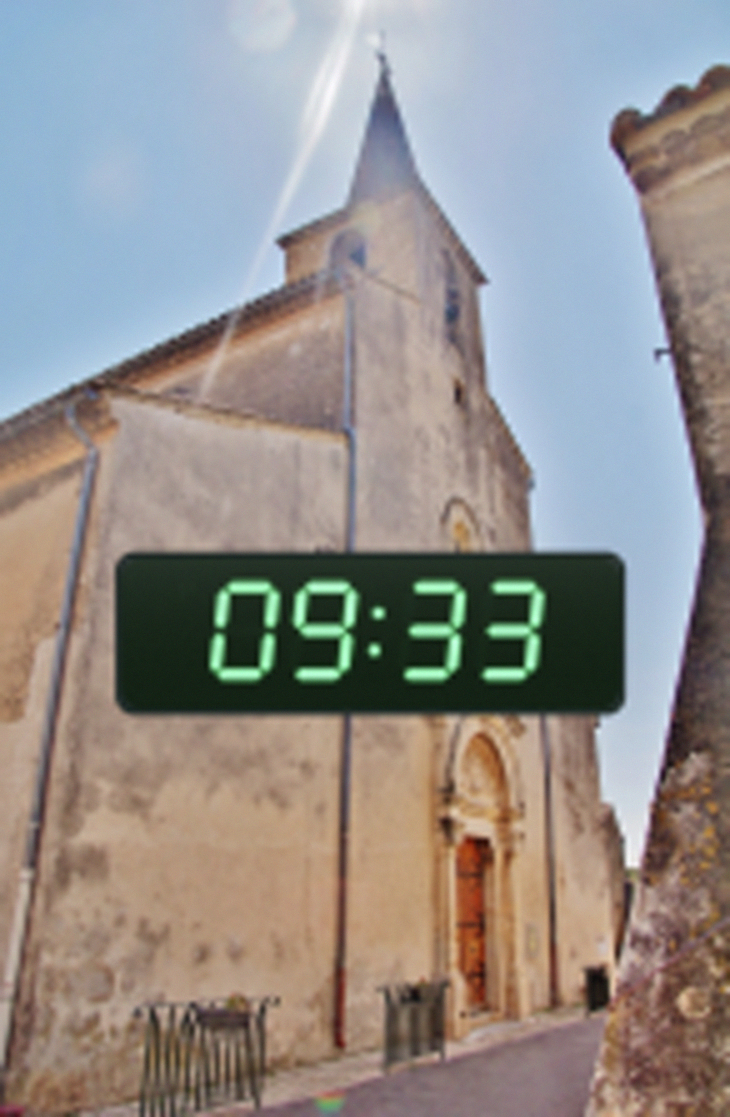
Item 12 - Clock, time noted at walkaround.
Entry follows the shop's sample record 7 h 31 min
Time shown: 9 h 33 min
